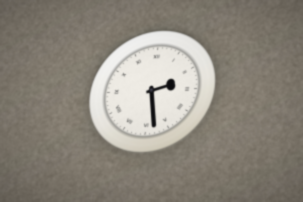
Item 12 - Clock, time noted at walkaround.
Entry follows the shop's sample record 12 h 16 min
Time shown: 2 h 28 min
